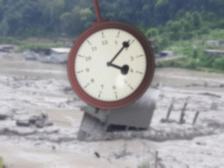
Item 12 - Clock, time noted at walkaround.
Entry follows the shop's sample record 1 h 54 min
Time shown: 4 h 09 min
